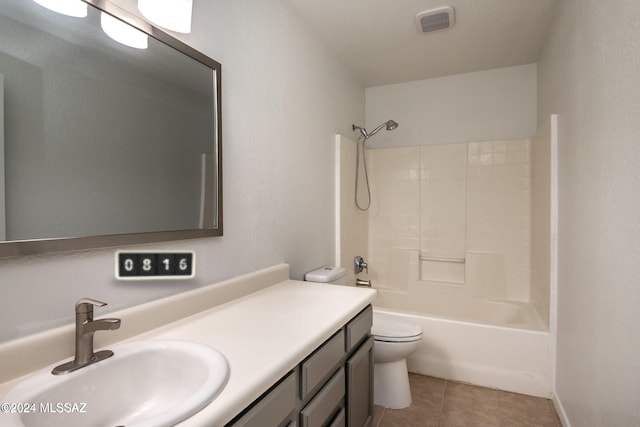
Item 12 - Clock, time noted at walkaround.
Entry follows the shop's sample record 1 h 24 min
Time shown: 8 h 16 min
